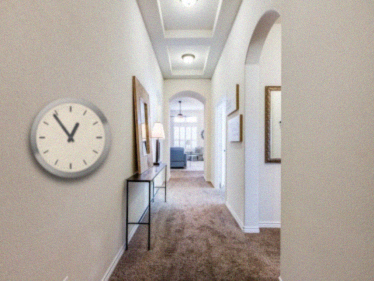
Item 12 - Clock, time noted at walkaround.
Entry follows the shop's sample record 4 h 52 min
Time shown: 12 h 54 min
